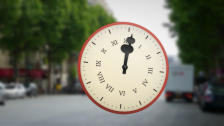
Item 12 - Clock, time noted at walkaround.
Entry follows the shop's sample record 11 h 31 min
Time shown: 12 h 01 min
